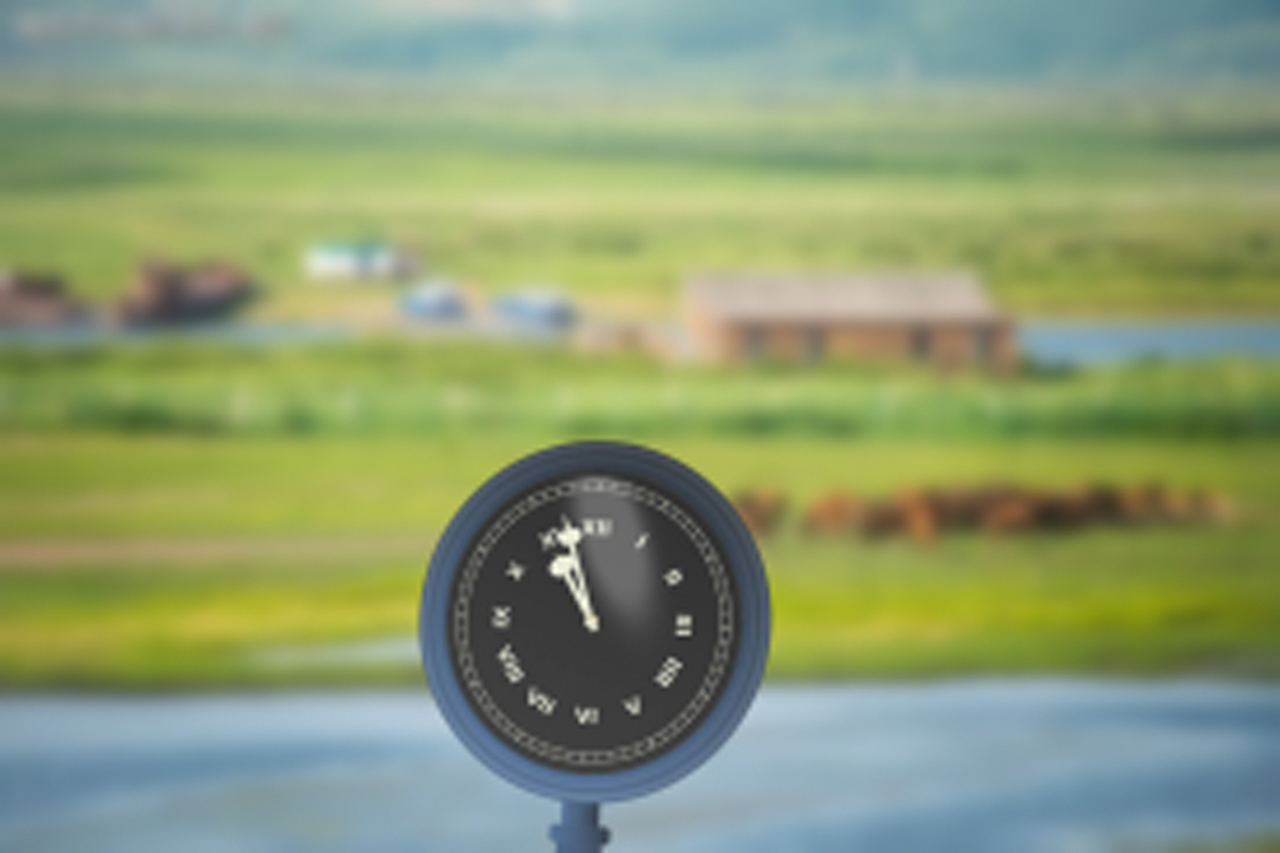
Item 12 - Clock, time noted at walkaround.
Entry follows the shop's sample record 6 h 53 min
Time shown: 10 h 57 min
